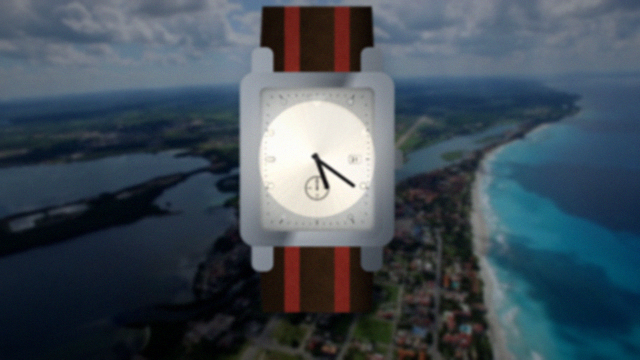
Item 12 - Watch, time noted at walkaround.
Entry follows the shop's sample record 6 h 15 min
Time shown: 5 h 21 min
